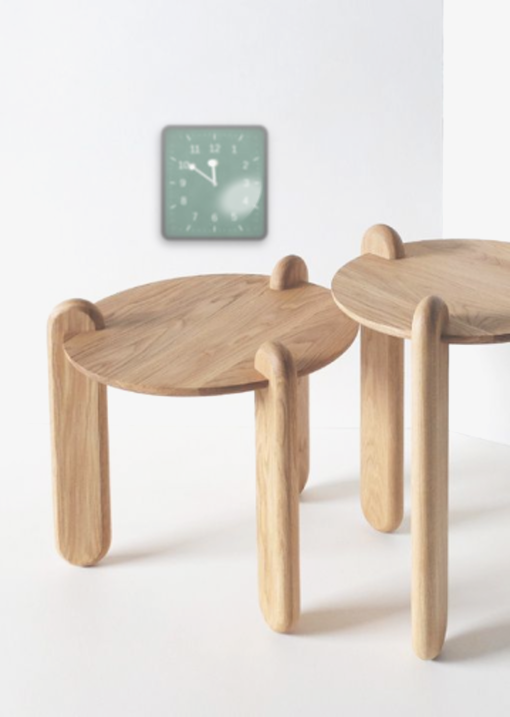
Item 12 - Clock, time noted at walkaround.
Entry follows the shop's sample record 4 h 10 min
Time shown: 11 h 51 min
